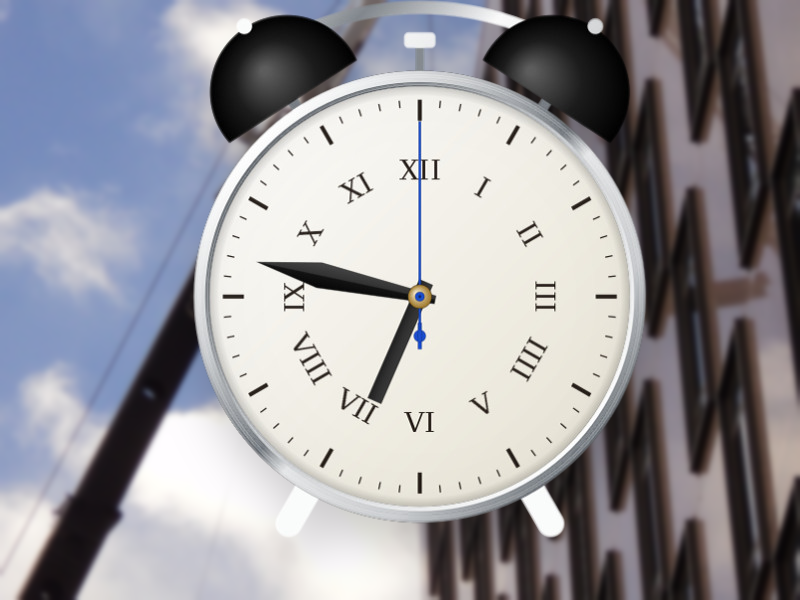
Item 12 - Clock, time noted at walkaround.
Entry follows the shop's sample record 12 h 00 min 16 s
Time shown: 6 h 47 min 00 s
